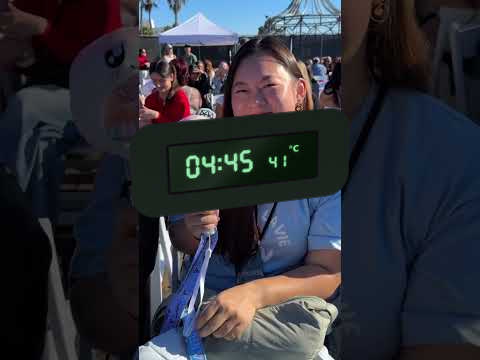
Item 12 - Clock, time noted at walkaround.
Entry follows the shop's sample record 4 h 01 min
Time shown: 4 h 45 min
